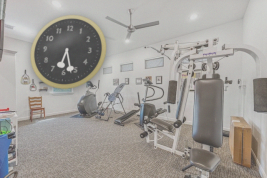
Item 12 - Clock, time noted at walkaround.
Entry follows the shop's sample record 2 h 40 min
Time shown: 6 h 27 min
